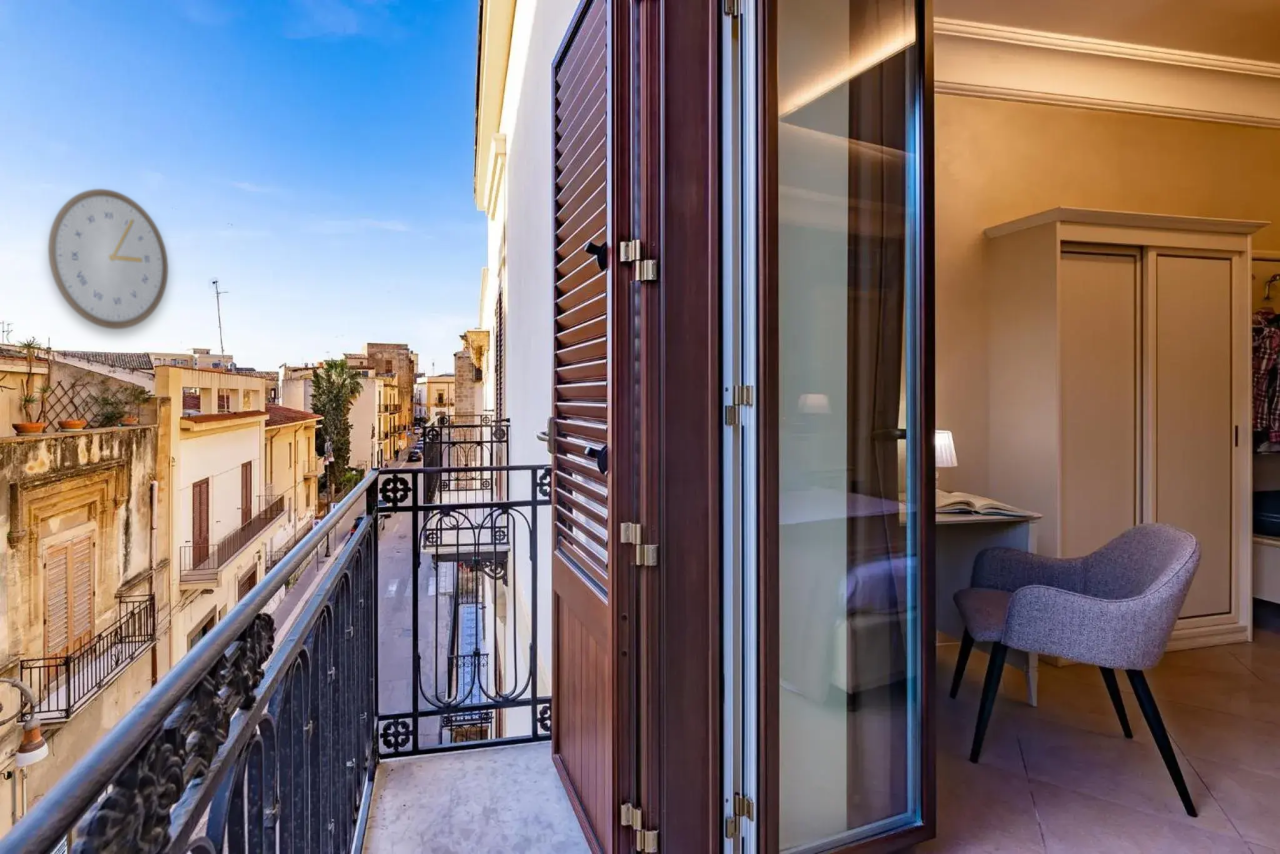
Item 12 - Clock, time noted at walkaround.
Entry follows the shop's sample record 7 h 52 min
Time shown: 3 h 06 min
